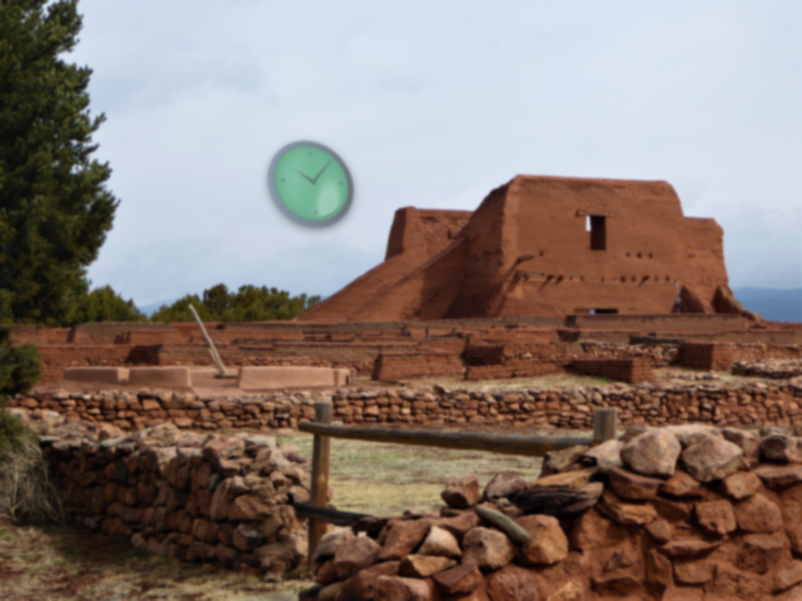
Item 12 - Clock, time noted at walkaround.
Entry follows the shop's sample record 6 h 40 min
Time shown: 10 h 07 min
